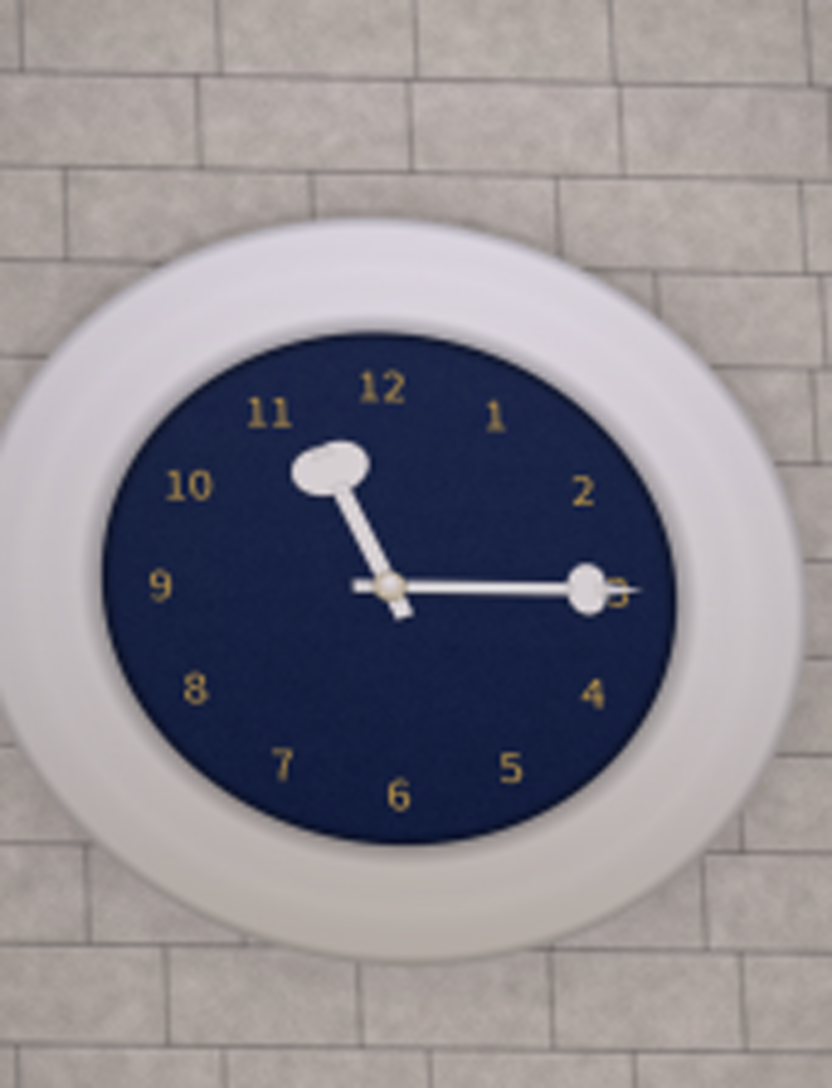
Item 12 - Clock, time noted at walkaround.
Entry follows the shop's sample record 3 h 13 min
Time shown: 11 h 15 min
